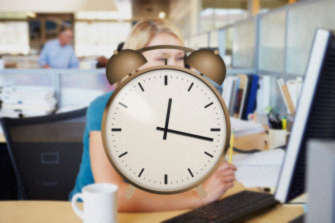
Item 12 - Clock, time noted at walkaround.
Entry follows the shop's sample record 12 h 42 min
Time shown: 12 h 17 min
